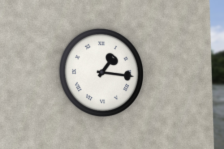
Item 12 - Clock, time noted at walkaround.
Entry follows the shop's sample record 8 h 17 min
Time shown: 1 h 16 min
